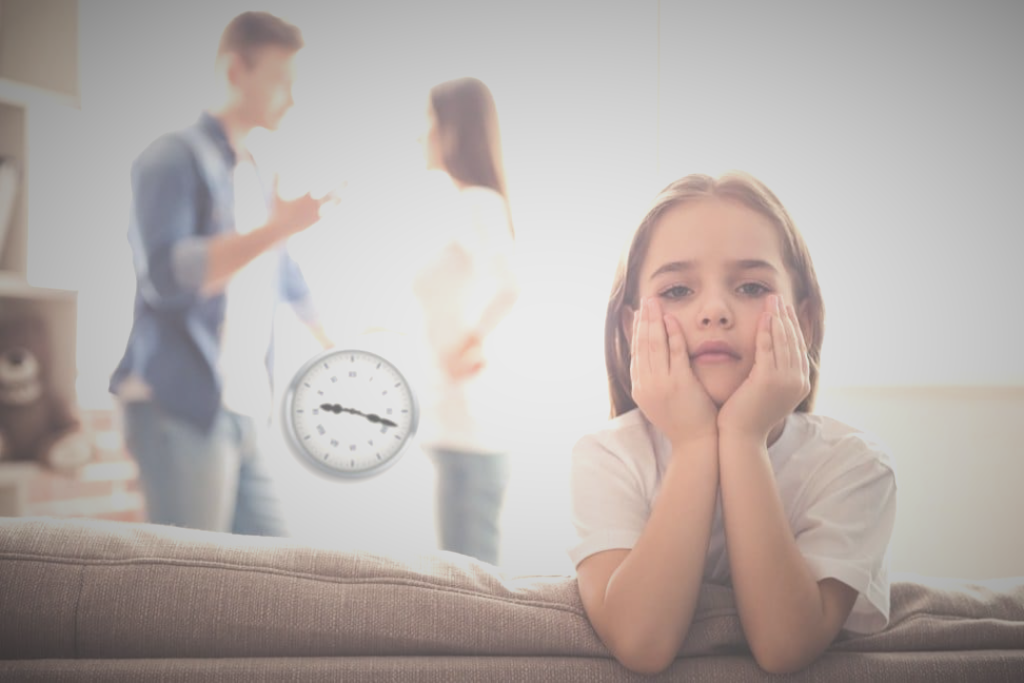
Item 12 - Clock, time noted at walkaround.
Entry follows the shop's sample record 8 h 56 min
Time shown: 9 h 18 min
